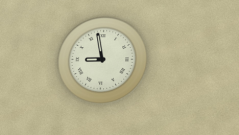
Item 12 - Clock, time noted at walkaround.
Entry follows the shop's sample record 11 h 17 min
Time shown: 8 h 58 min
